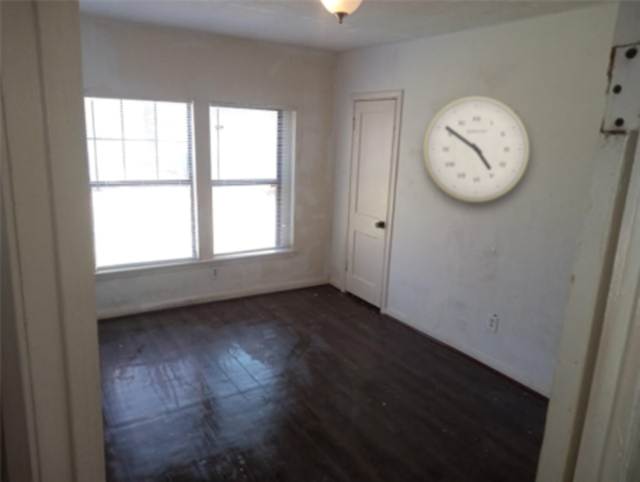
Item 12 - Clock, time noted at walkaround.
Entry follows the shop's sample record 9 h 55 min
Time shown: 4 h 51 min
